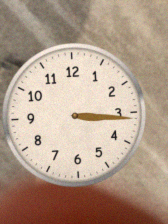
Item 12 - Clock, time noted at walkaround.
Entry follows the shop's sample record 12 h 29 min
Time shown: 3 h 16 min
